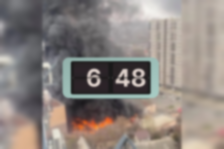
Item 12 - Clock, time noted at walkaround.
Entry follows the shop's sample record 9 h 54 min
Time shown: 6 h 48 min
